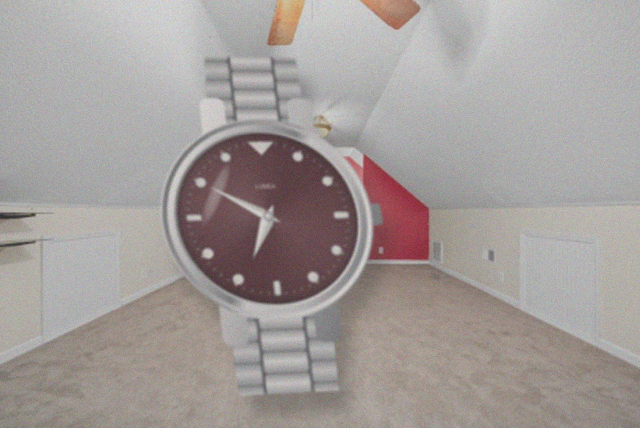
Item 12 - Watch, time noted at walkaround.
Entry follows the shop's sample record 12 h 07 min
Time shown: 6 h 50 min
